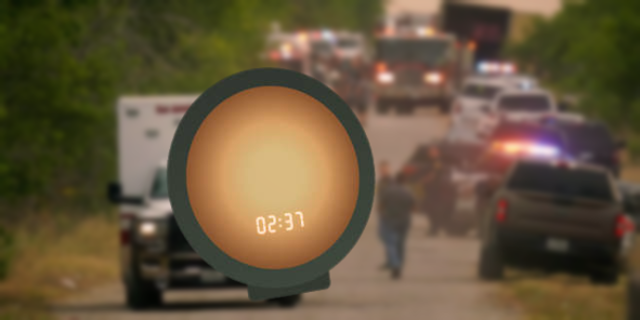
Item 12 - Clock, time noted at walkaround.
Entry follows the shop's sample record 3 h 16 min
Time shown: 2 h 37 min
